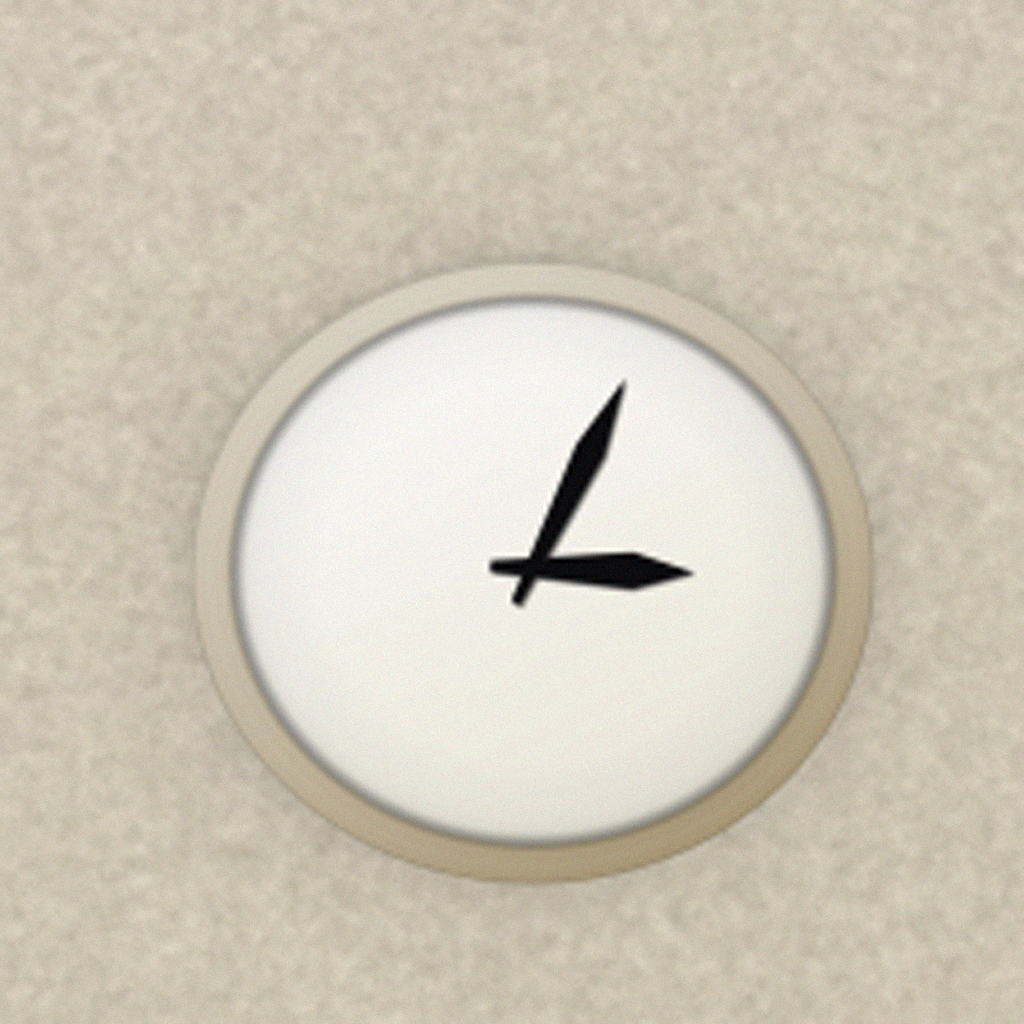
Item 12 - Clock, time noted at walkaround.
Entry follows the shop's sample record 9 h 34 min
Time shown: 3 h 04 min
